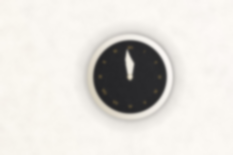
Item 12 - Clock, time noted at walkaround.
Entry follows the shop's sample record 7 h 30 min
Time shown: 11 h 59 min
